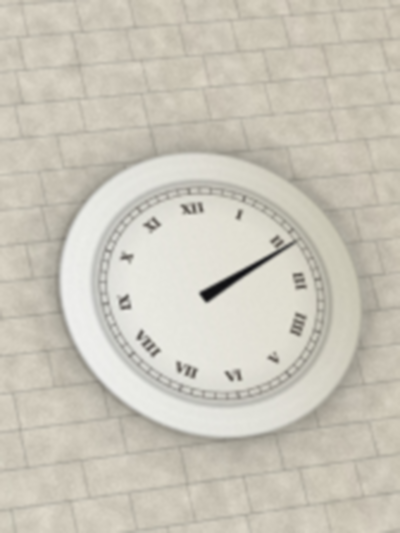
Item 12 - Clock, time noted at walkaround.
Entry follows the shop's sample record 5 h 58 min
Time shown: 2 h 11 min
